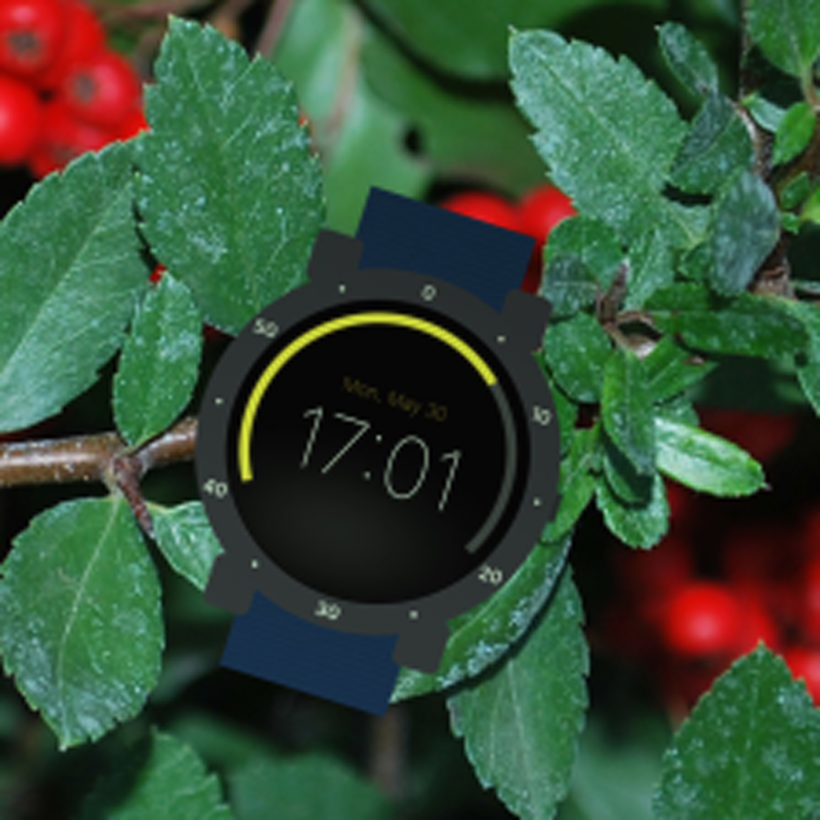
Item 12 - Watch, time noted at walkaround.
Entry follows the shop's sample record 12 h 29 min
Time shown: 17 h 01 min
